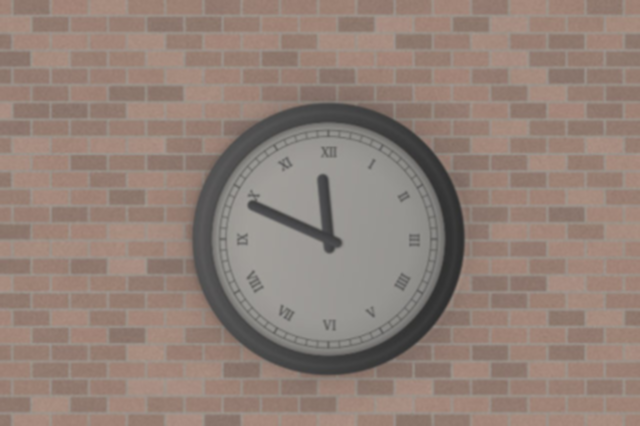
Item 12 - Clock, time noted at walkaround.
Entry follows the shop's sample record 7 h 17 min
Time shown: 11 h 49 min
